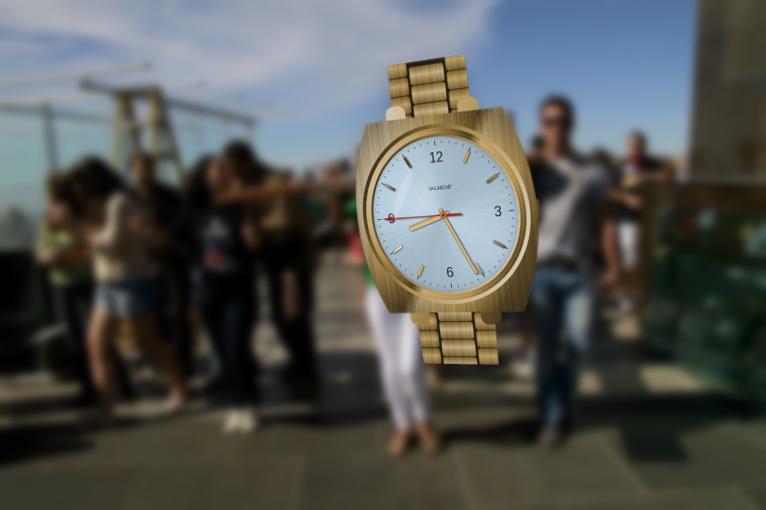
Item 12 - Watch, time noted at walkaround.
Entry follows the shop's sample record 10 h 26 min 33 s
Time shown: 8 h 25 min 45 s
